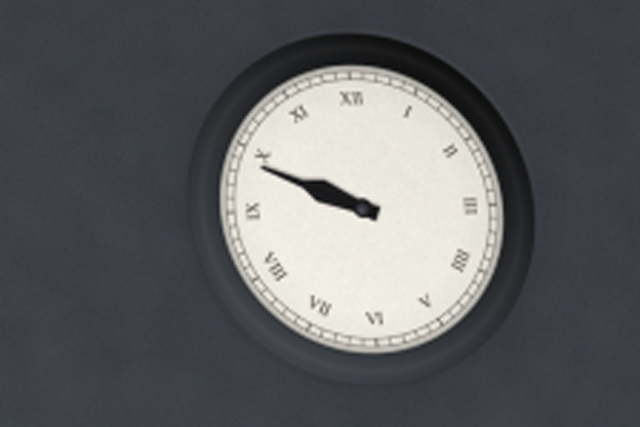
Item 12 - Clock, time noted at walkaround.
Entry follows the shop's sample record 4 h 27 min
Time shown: 9 h 49 min
